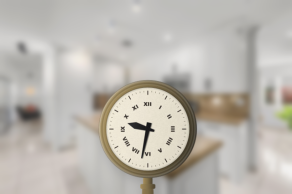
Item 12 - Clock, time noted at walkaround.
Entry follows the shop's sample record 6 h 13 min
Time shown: 9 h 32 min
